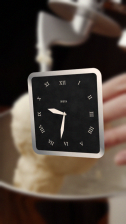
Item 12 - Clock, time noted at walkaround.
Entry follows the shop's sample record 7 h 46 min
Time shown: 9 h 32 min
